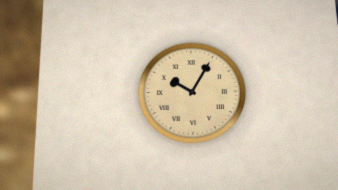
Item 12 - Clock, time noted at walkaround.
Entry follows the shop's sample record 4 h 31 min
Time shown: 10 h 05 min
